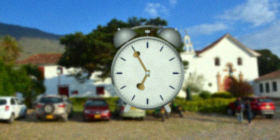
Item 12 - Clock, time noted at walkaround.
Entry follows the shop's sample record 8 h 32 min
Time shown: 6 h 55 min
